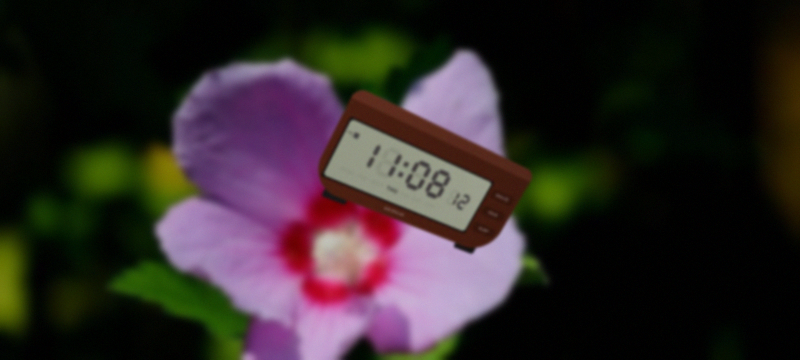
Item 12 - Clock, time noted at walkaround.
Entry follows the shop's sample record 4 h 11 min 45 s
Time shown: 11 h 08 min 12 s
